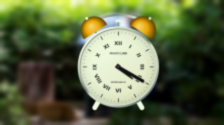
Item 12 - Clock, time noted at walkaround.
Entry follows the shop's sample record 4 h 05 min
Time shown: 4 h 20 min
